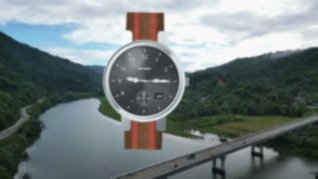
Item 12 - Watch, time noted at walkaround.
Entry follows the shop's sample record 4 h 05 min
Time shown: 9 h 15 min
